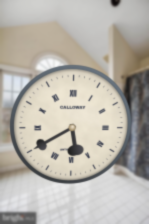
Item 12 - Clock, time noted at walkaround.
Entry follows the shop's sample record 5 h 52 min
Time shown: 5 h 40 min
